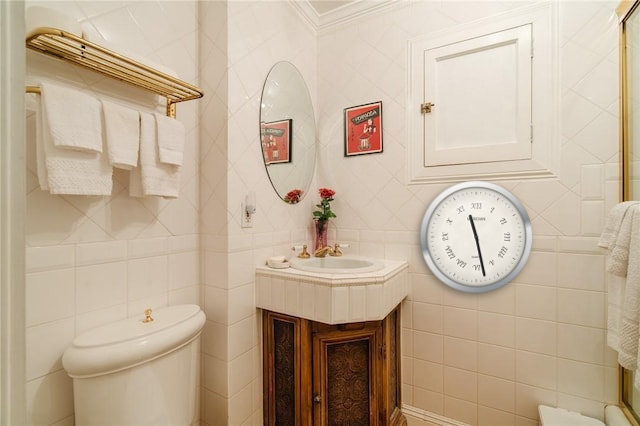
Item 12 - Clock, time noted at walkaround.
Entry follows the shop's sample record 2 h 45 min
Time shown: 11 h 28 min
